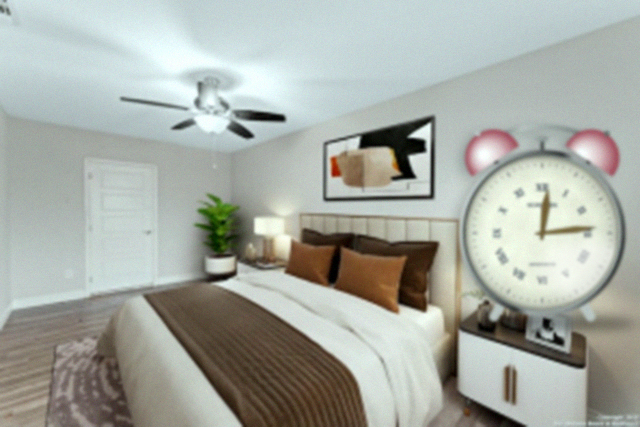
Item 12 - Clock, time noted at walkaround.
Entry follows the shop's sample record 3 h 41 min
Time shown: 12 h 14 min
